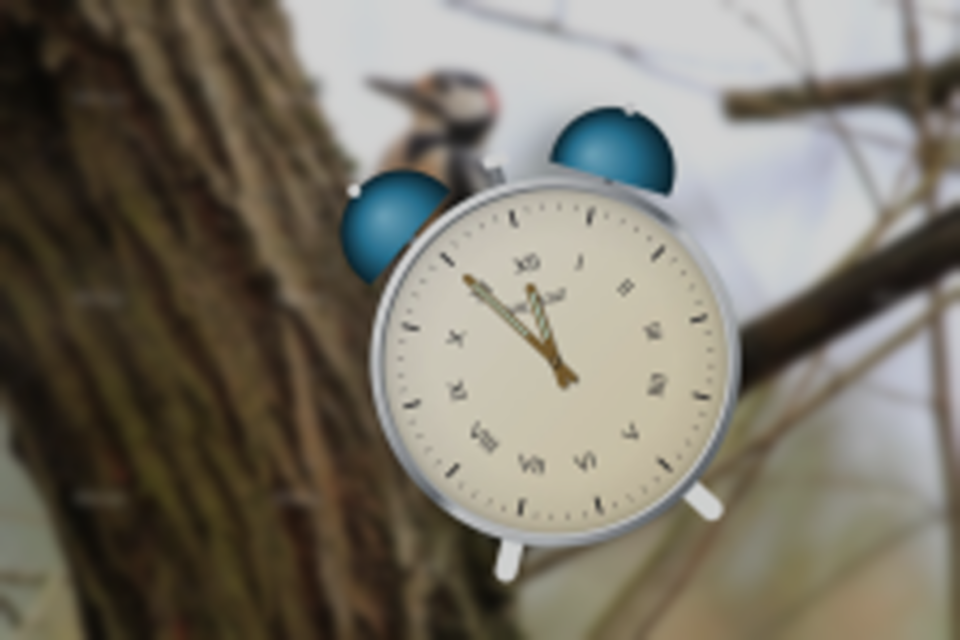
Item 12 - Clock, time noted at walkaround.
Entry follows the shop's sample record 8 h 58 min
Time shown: 11 h 55 min
